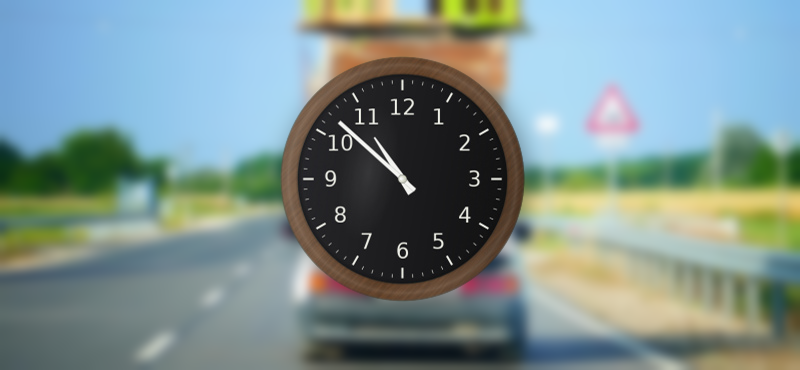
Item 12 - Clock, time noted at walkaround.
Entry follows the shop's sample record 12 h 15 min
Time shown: 10 h 52 min
